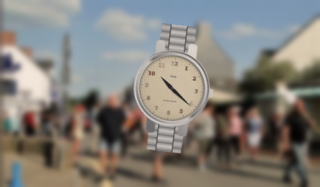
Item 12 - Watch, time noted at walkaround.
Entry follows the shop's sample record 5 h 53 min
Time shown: 10 h 21 min
